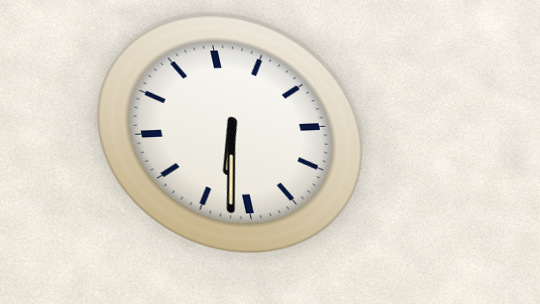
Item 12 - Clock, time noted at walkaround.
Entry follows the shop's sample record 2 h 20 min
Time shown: 6 h 32 min
